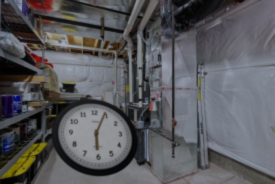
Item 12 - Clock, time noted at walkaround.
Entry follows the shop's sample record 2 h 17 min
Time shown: 6 h 04 min
